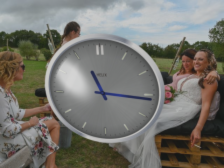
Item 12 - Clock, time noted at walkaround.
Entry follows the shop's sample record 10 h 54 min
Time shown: 11 h 16 min
